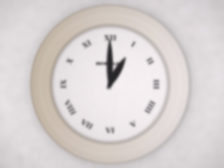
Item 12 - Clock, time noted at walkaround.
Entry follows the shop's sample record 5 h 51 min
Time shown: 1 h 00 min
